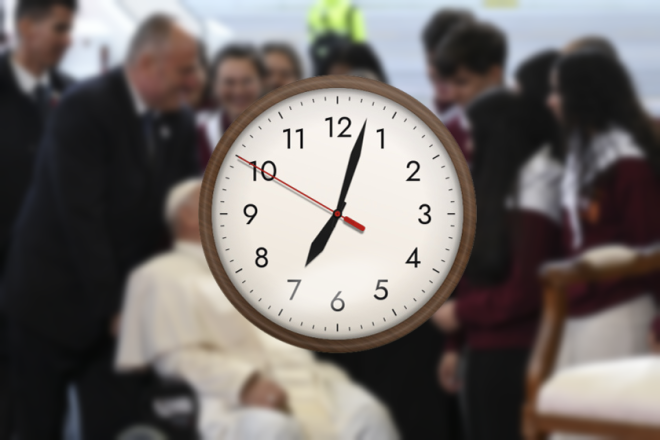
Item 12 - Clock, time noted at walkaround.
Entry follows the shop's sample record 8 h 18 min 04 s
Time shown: 7 h 02 min 50 s
